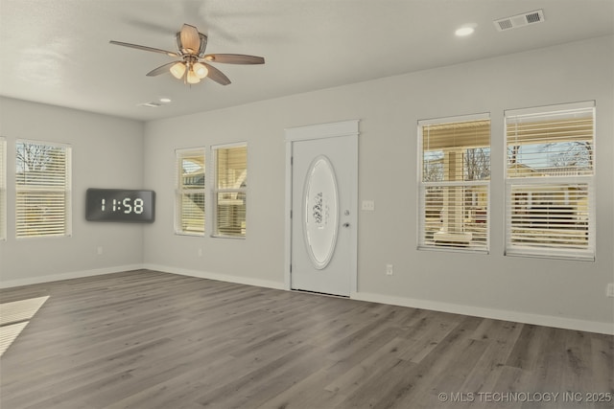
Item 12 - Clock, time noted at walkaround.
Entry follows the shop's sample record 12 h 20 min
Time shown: 11 h 58 min
